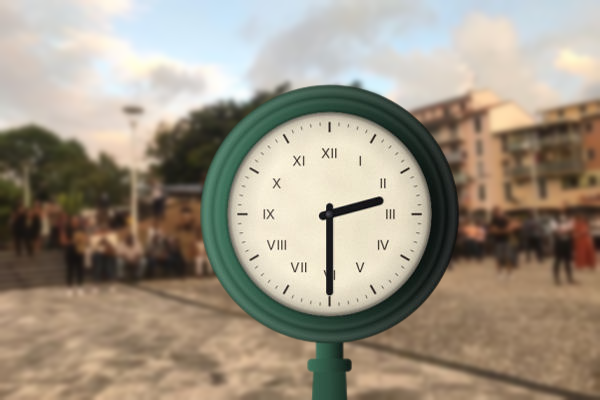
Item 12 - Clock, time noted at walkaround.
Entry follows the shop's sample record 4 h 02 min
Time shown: 2 h 30 min
